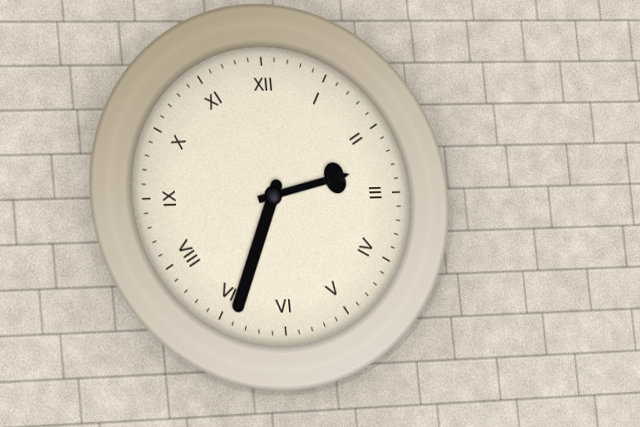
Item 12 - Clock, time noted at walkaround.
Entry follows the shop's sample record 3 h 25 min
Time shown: 2 h 34 min
